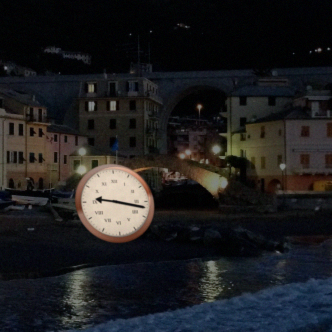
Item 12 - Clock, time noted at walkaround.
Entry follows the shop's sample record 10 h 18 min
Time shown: 9 h 17 min
